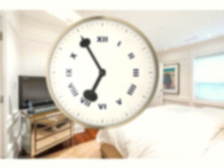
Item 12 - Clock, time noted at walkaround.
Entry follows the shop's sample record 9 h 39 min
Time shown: 6 h 55 min
